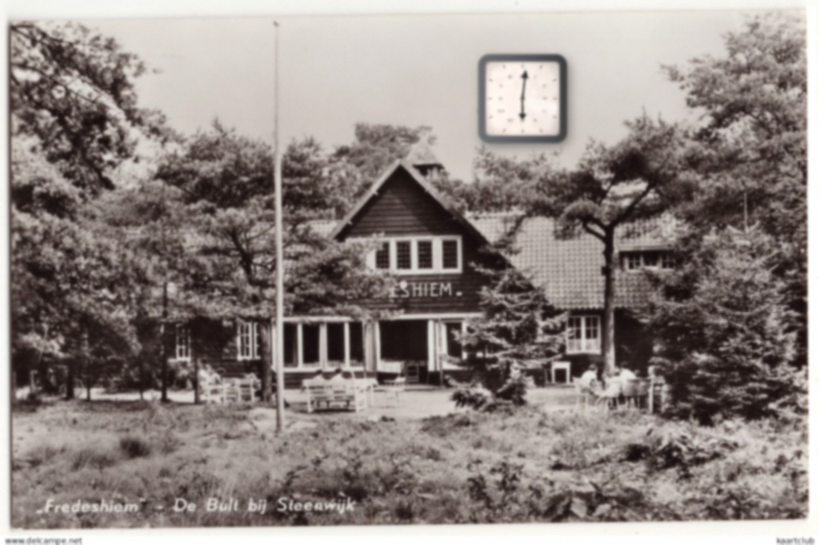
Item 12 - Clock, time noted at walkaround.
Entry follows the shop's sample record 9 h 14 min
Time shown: 6 h 01 min
